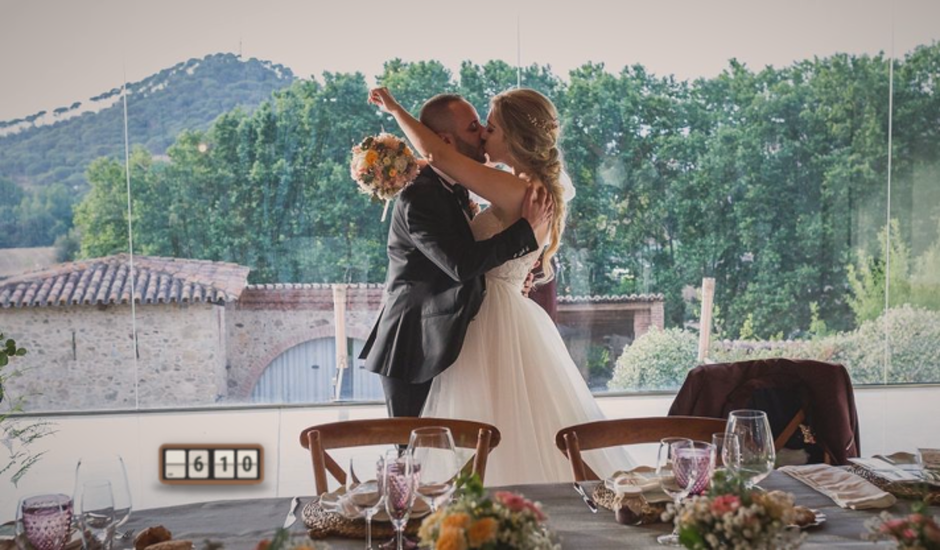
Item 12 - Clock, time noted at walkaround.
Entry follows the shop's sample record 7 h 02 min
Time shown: 6 h 10 min
